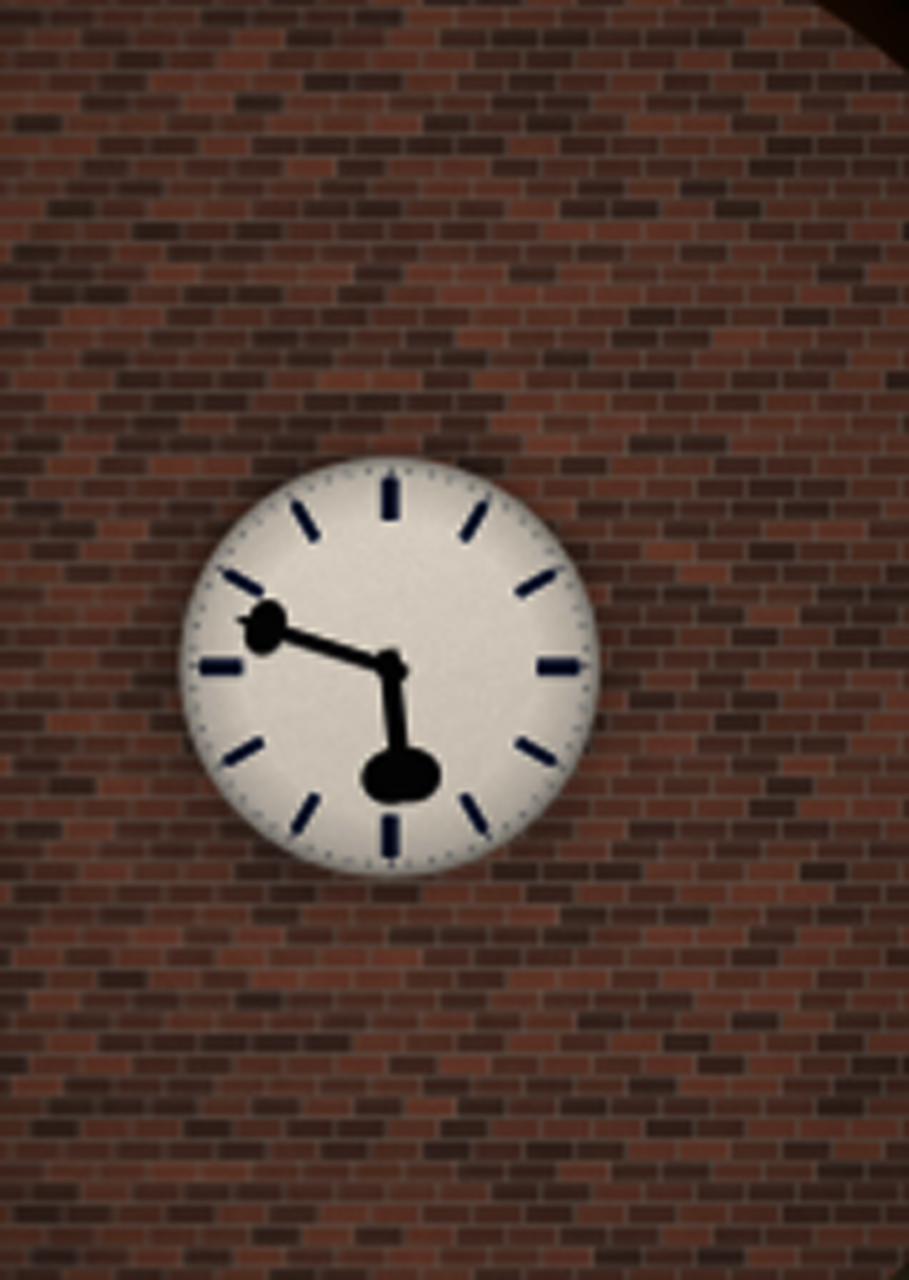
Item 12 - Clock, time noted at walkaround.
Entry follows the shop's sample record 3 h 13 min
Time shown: 5 h 48 min
